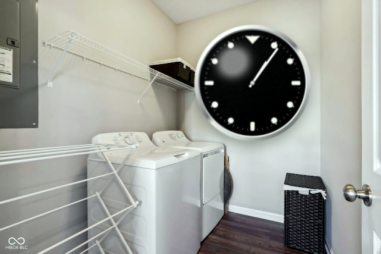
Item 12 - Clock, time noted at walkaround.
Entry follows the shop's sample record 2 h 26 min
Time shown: 1 h 06 min
